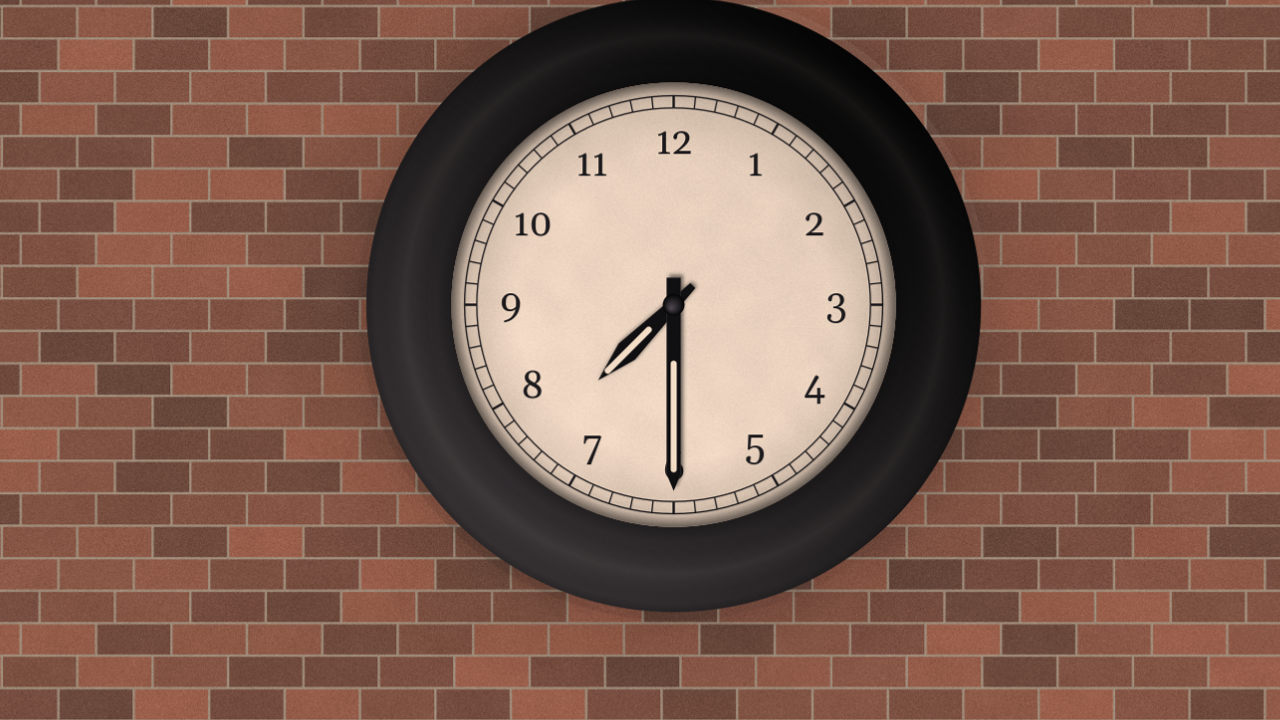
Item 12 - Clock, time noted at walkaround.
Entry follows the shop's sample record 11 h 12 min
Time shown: 7 h 30 min
